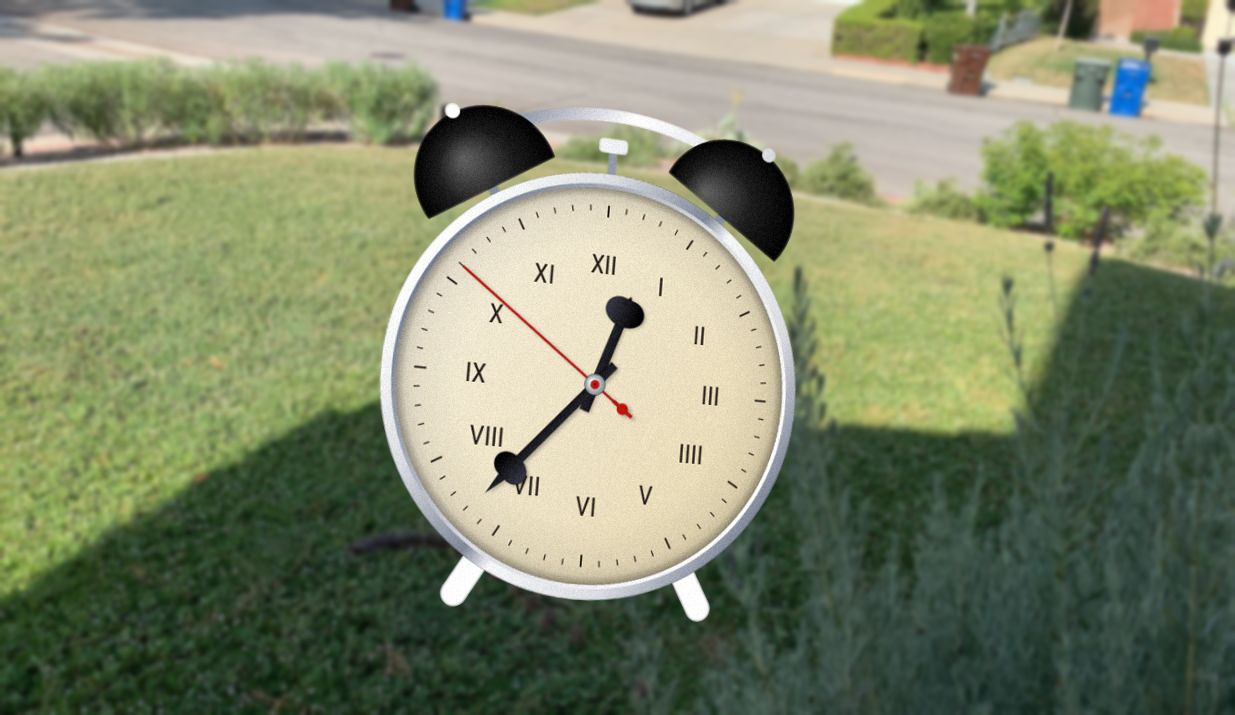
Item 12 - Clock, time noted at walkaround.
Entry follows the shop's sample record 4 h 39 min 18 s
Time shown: 12 h 36 min 51 s
